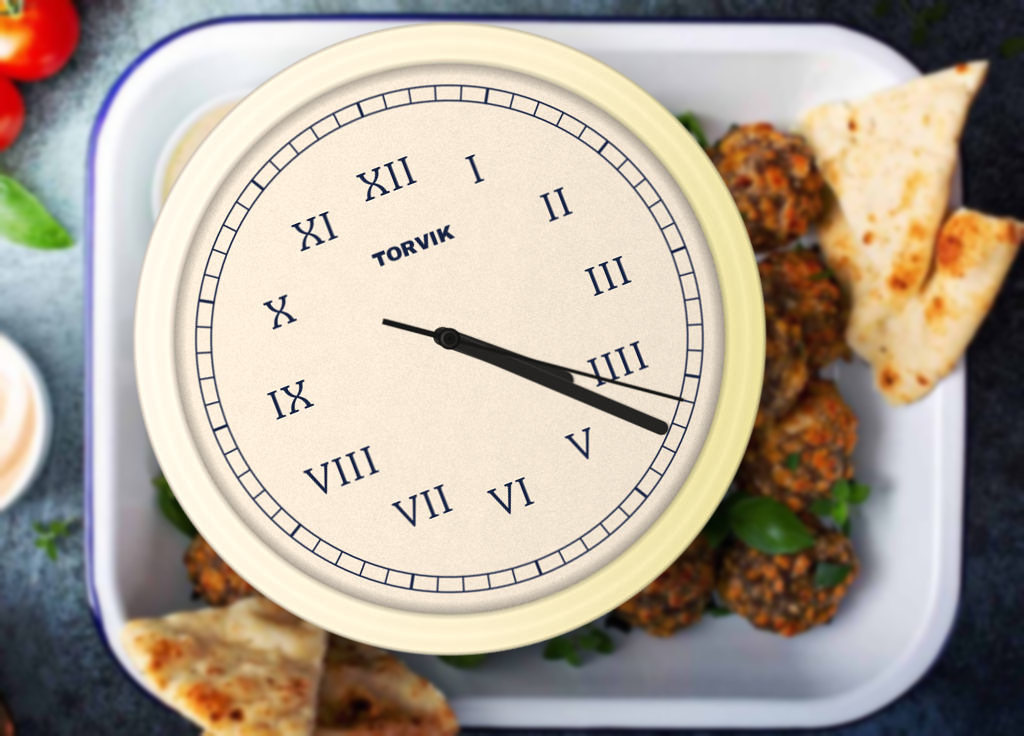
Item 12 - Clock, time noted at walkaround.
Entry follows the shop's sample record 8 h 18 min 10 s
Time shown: 4 h 22 min 21 s
